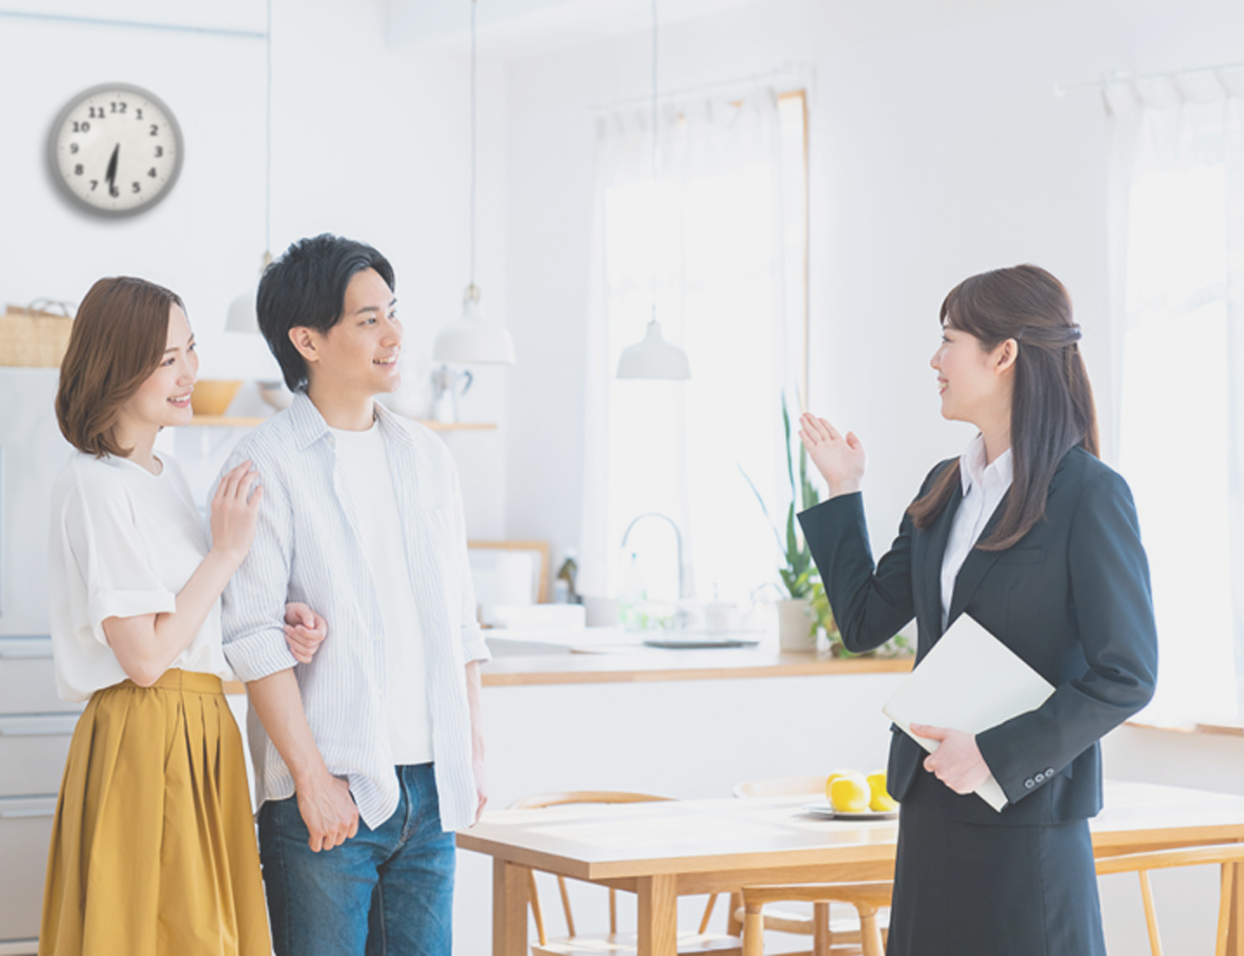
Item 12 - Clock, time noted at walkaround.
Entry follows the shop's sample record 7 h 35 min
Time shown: 6 h 31 min
